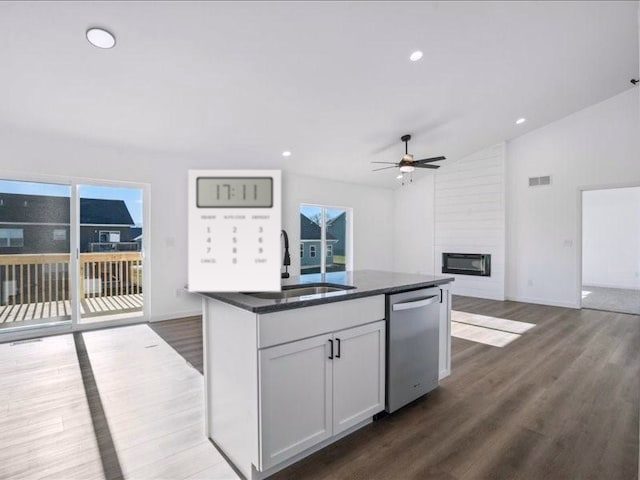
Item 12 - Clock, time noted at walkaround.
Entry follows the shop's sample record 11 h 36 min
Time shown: 17 h 11 min
